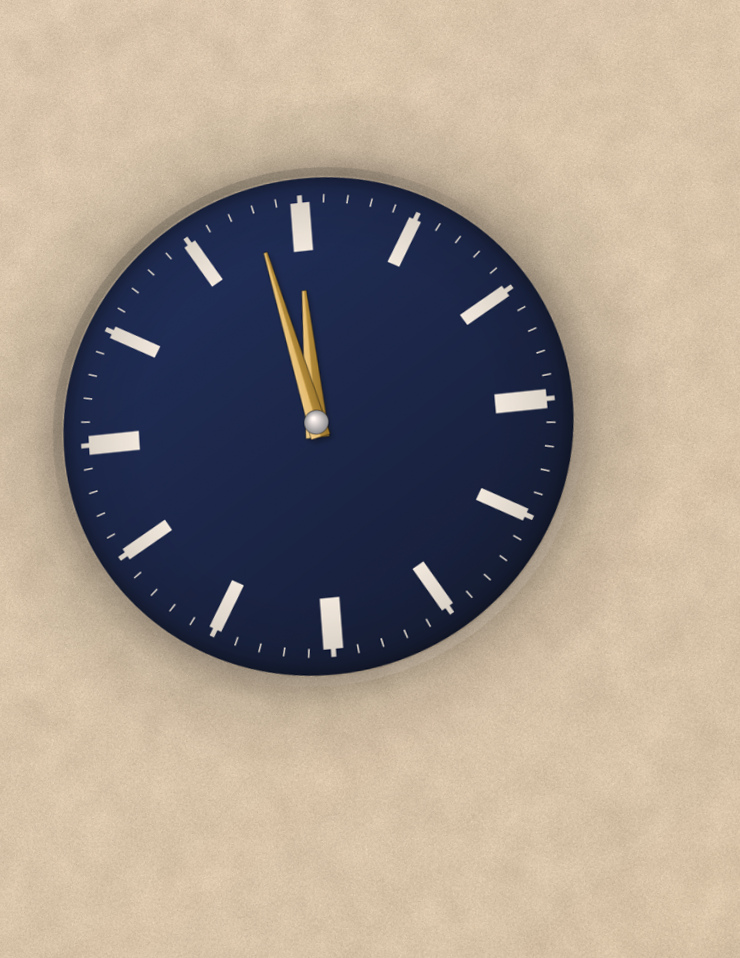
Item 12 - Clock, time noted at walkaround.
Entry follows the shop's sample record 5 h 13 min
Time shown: 11 h 58 min
